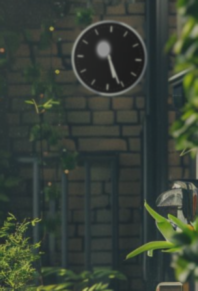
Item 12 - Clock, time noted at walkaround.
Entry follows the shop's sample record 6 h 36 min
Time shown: 5 h 26 min
